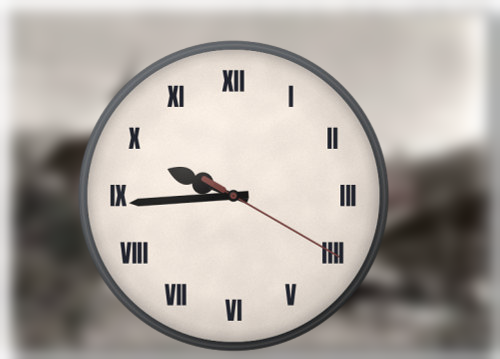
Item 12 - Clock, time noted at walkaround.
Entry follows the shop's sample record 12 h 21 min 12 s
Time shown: 9 h 44 min 20 s
